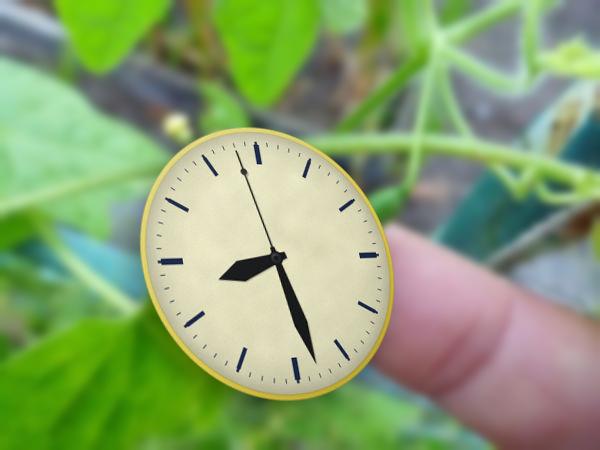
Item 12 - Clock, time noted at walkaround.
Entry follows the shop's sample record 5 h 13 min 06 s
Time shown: 8 h 27 min 58 s
